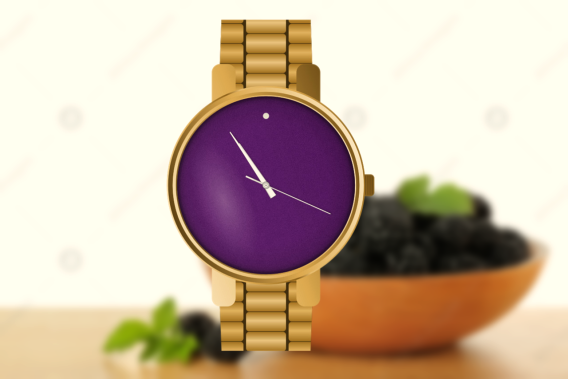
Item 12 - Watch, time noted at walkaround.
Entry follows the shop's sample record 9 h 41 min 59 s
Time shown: 10 h 54 min 19 s
